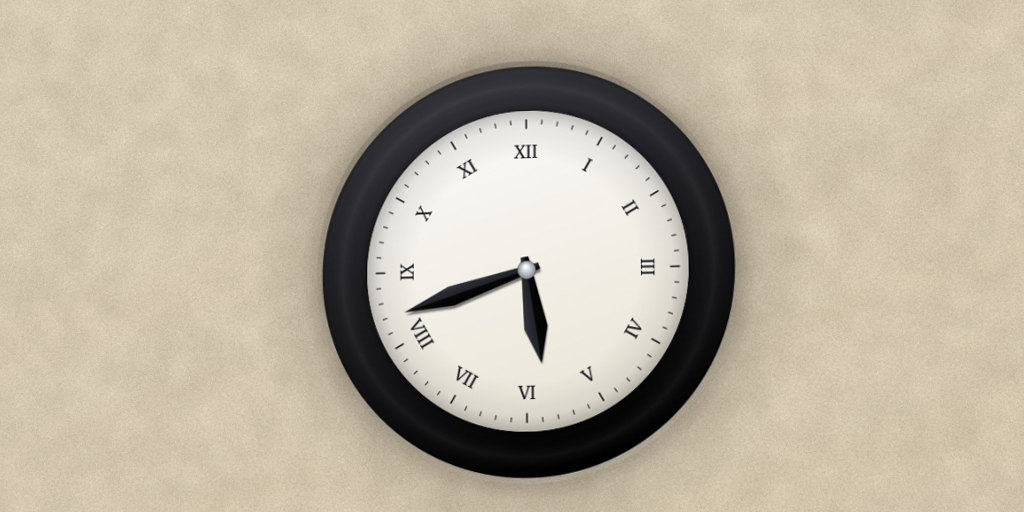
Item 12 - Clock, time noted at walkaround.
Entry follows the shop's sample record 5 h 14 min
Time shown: 5 h 42 min
